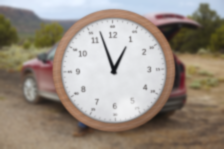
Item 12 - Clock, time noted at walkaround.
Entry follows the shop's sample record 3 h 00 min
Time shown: 12 h 57 min
